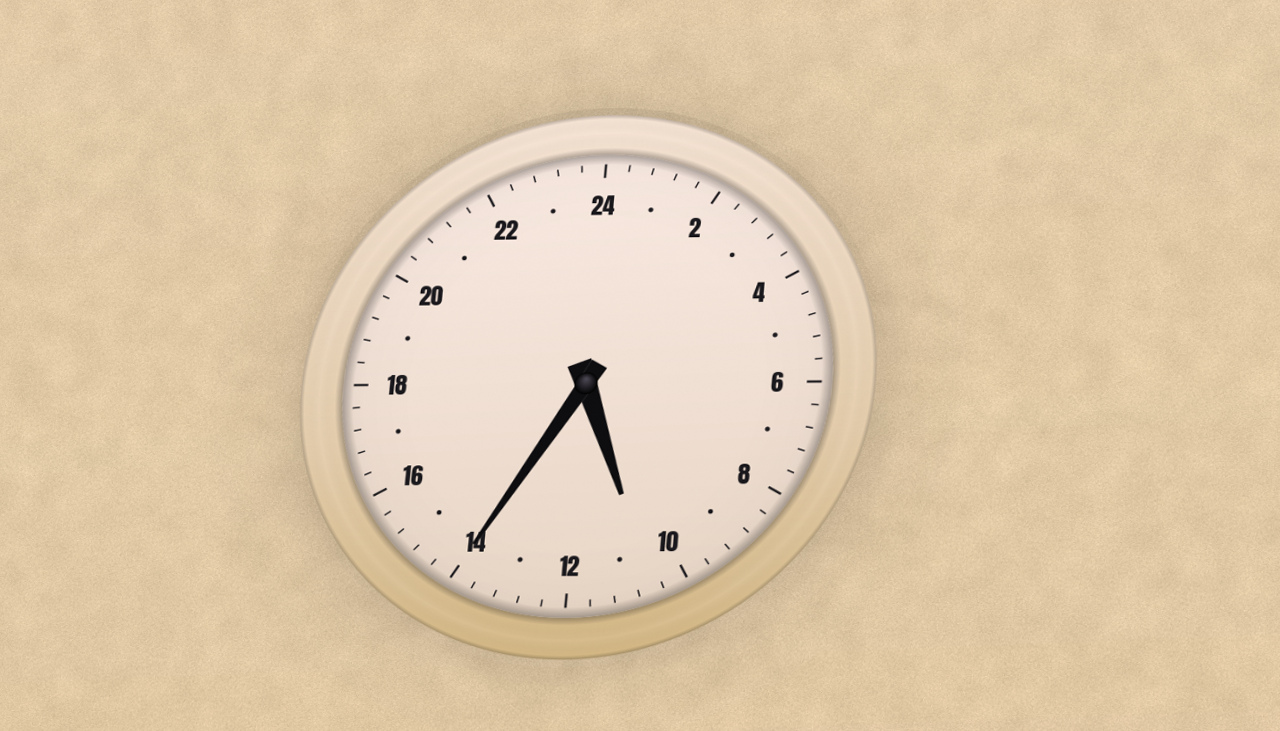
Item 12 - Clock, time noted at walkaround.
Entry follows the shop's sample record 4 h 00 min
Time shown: 10 h 35 min
